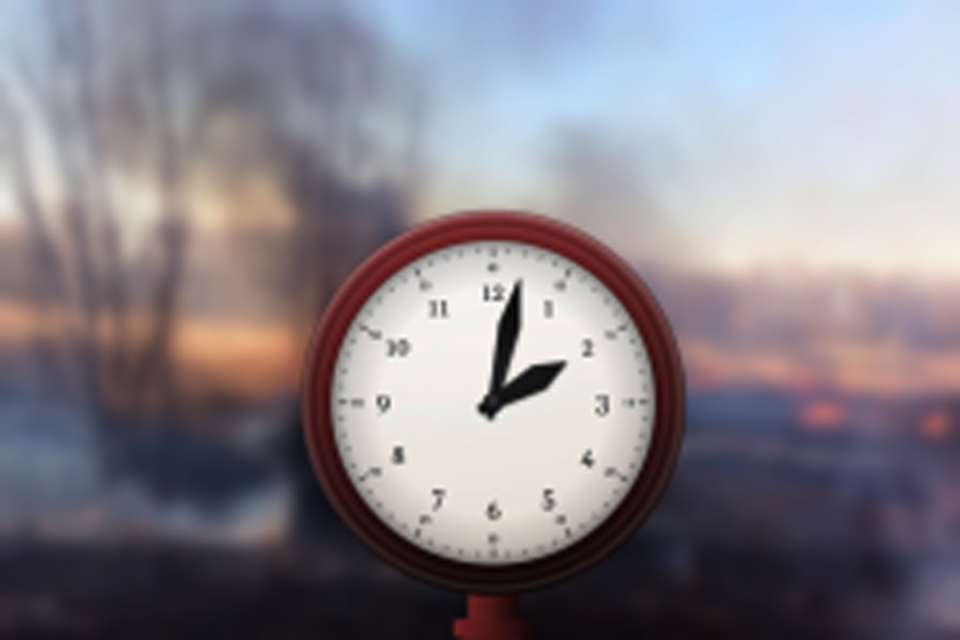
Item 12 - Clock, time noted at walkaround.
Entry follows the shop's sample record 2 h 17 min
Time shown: 2 h 02 min
